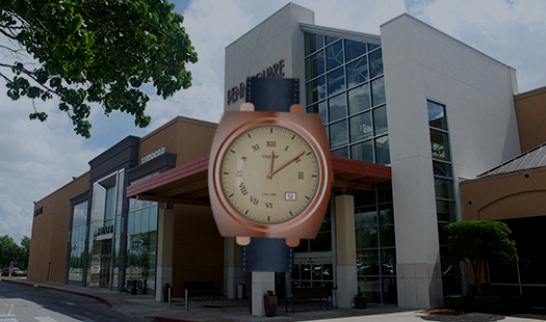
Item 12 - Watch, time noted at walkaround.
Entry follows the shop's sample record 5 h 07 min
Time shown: 12 h 09 min
